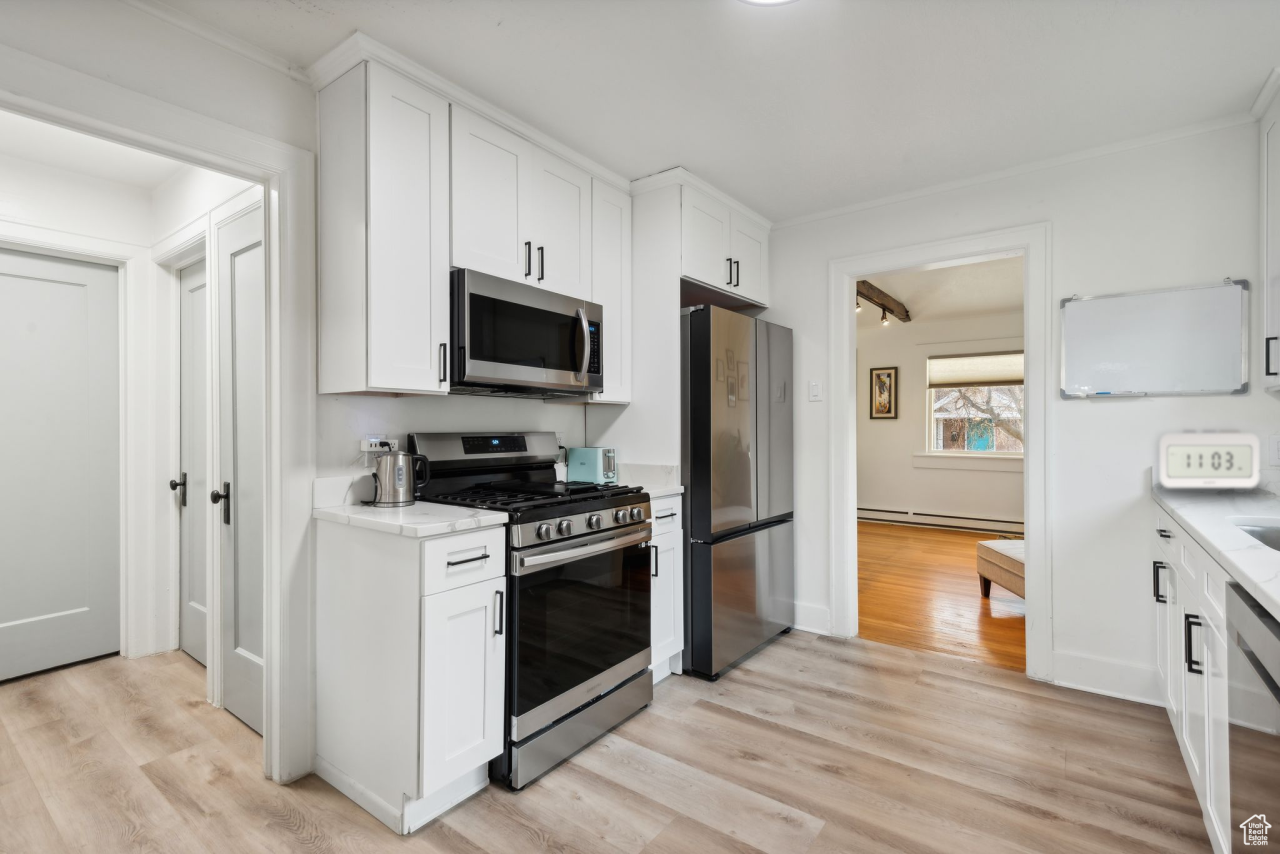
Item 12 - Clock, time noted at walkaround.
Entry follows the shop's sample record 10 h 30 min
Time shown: 11 h 03 min
